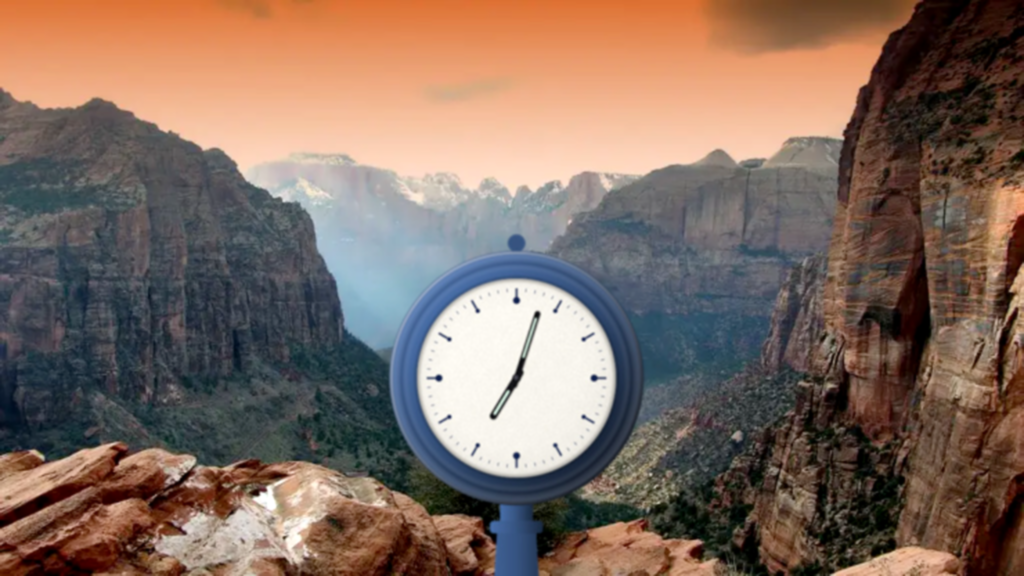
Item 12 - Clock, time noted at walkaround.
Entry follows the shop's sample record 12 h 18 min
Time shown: 7 h 03 min
